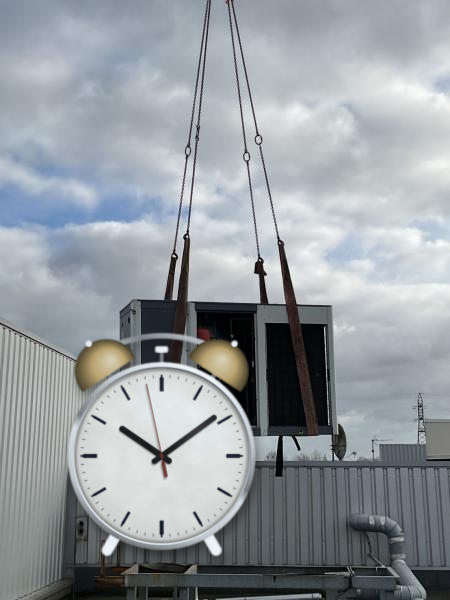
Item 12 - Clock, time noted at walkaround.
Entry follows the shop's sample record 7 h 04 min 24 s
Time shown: 10 h 08 min 58 s
